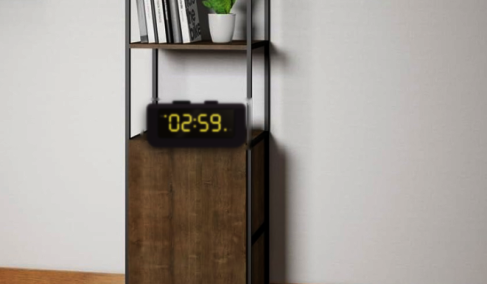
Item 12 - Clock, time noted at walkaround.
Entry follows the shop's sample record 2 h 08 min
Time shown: 2 h 59 min
